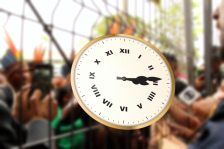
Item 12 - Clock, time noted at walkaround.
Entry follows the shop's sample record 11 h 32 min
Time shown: 3 h 14 min
